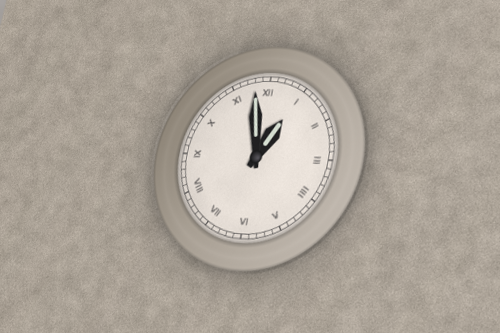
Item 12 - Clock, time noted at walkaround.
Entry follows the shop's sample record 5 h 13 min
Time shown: 12 h 58 min
